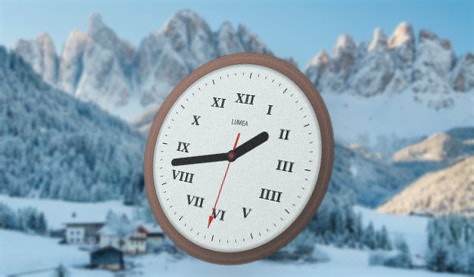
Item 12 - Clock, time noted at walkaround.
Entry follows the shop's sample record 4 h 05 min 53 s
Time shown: 1 h 42 min 31 s
